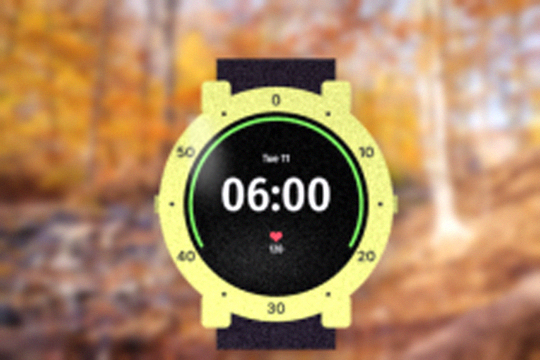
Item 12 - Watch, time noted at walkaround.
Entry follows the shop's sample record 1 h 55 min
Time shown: 6 h 00 min
